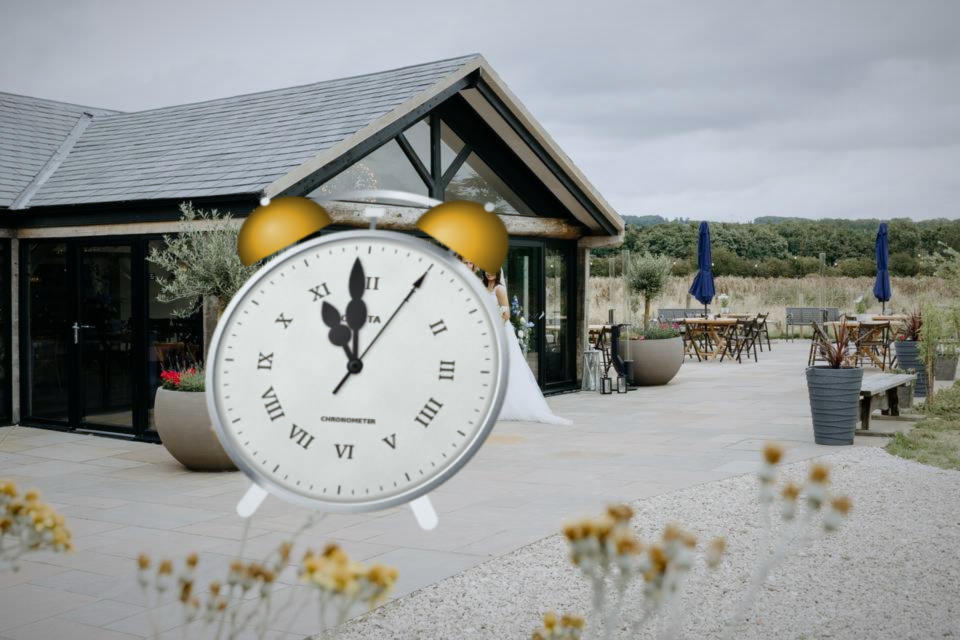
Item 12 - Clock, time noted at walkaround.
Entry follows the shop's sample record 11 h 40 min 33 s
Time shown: 10 h 59 min 05 s
